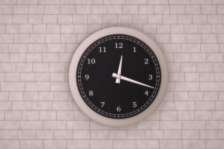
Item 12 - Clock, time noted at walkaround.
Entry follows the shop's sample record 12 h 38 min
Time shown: 12 h 18 min
